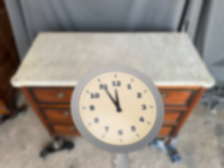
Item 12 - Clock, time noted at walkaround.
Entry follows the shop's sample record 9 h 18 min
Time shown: 11 h 55 min
